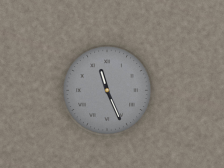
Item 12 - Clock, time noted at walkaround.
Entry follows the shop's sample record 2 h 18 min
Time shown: 11 h 26 min
